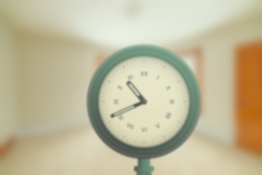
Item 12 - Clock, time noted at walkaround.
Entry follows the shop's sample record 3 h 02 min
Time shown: 10 h 41 min
